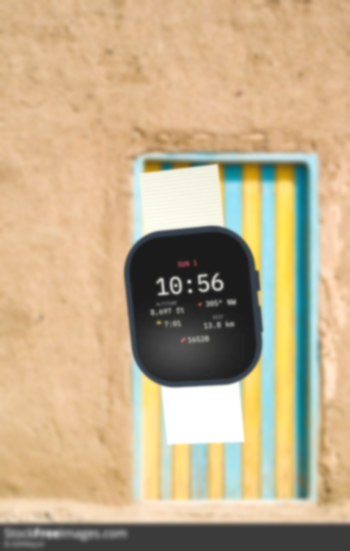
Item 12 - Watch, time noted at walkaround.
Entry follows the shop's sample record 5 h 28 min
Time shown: 10 h 56 min
